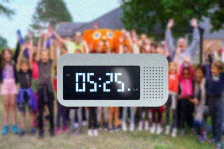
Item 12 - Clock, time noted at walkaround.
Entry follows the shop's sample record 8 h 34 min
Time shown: 5 h 25 min
